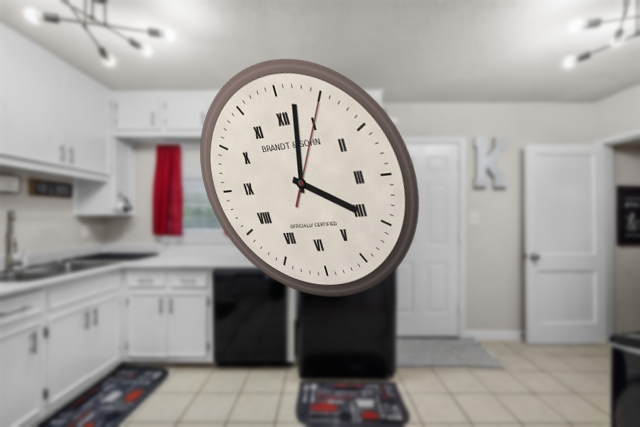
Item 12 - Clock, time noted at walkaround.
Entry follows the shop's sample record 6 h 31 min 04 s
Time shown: 4 h 02 min 05 s
